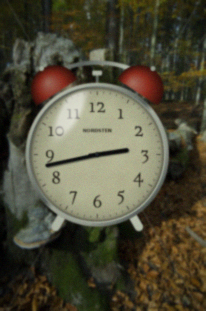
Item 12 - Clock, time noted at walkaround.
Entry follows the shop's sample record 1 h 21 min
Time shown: 2 h 43 min
